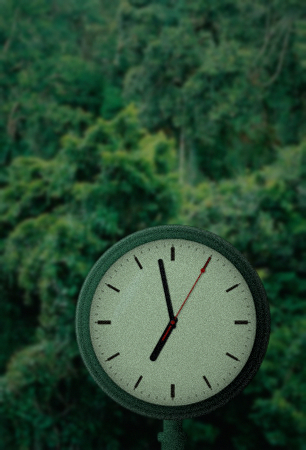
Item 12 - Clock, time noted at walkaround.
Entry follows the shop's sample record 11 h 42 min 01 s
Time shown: 6 h 58 min 05 s
